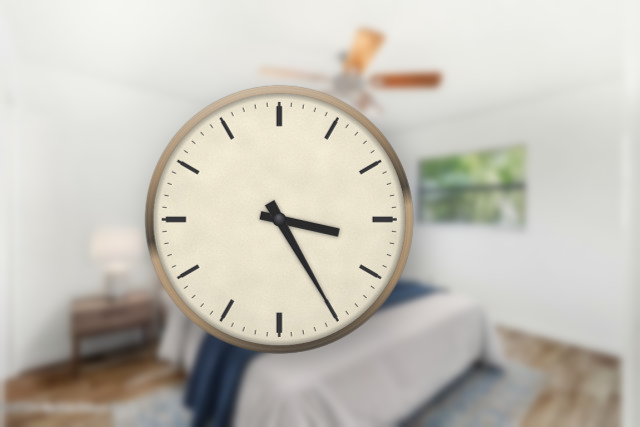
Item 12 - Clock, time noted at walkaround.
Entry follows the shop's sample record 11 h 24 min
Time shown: 3 h 25 min
